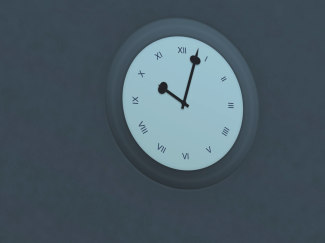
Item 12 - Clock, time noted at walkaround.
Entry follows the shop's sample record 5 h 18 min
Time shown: 10 h 03 min
